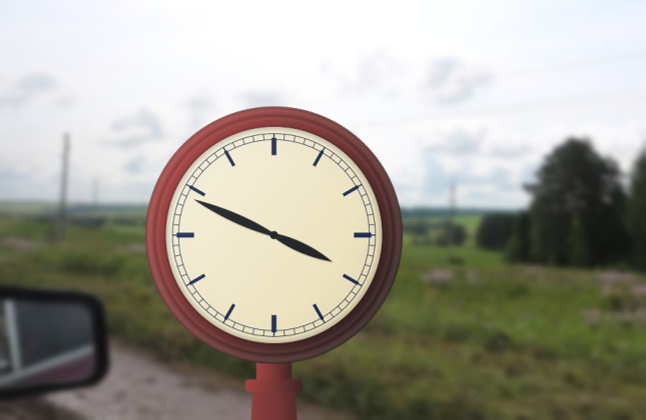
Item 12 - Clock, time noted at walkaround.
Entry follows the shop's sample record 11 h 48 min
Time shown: 3 h 49 min
